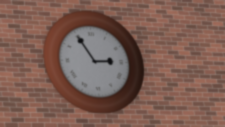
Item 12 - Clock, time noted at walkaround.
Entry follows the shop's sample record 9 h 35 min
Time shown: 2 h 55 min
